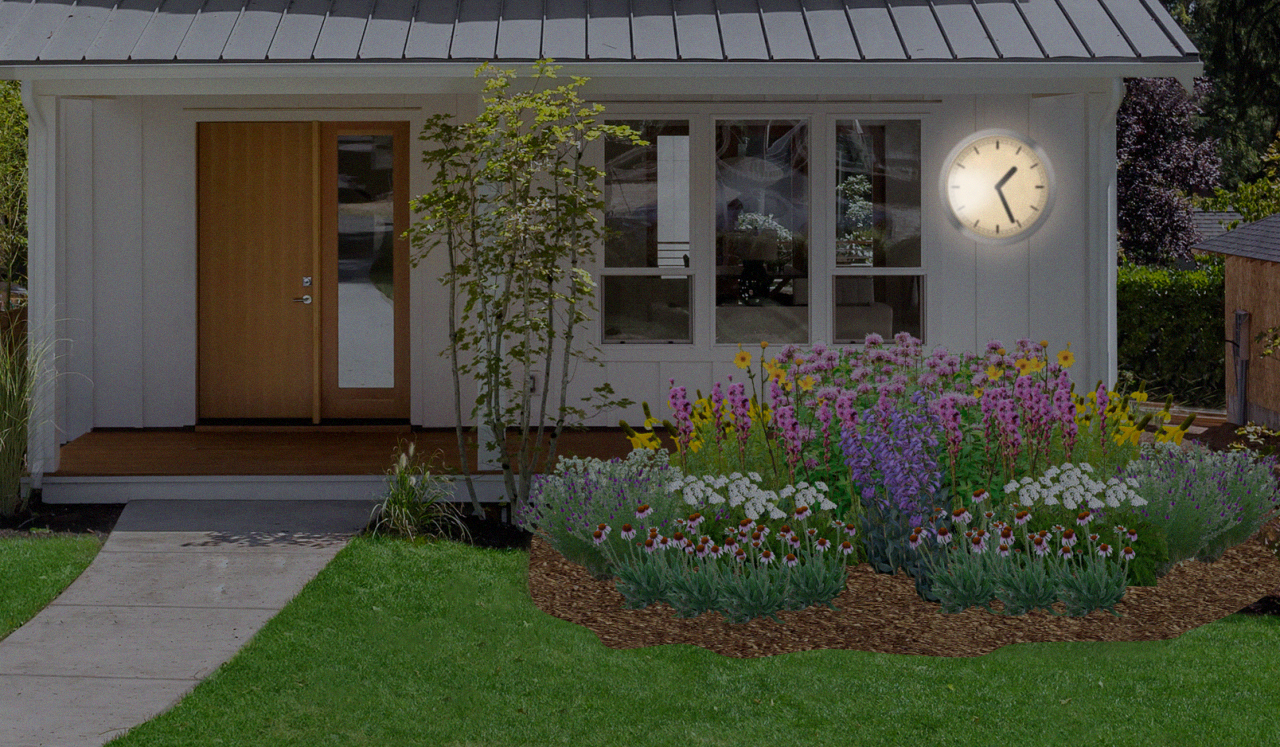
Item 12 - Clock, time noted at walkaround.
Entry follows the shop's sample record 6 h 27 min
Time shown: 1 h 26 min
